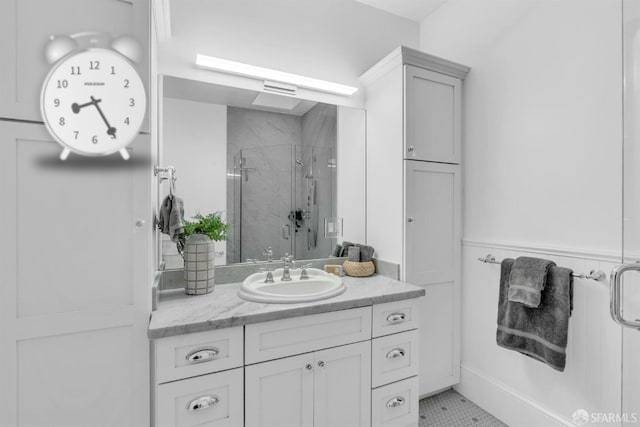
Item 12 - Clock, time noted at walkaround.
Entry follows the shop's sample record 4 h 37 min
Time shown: 8 h 25 min
